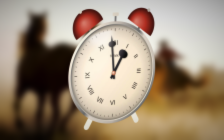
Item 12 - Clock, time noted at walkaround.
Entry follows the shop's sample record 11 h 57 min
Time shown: 12 h 59 min
